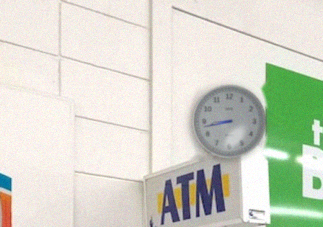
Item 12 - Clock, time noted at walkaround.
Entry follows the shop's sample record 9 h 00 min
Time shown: 8 h 43 min
